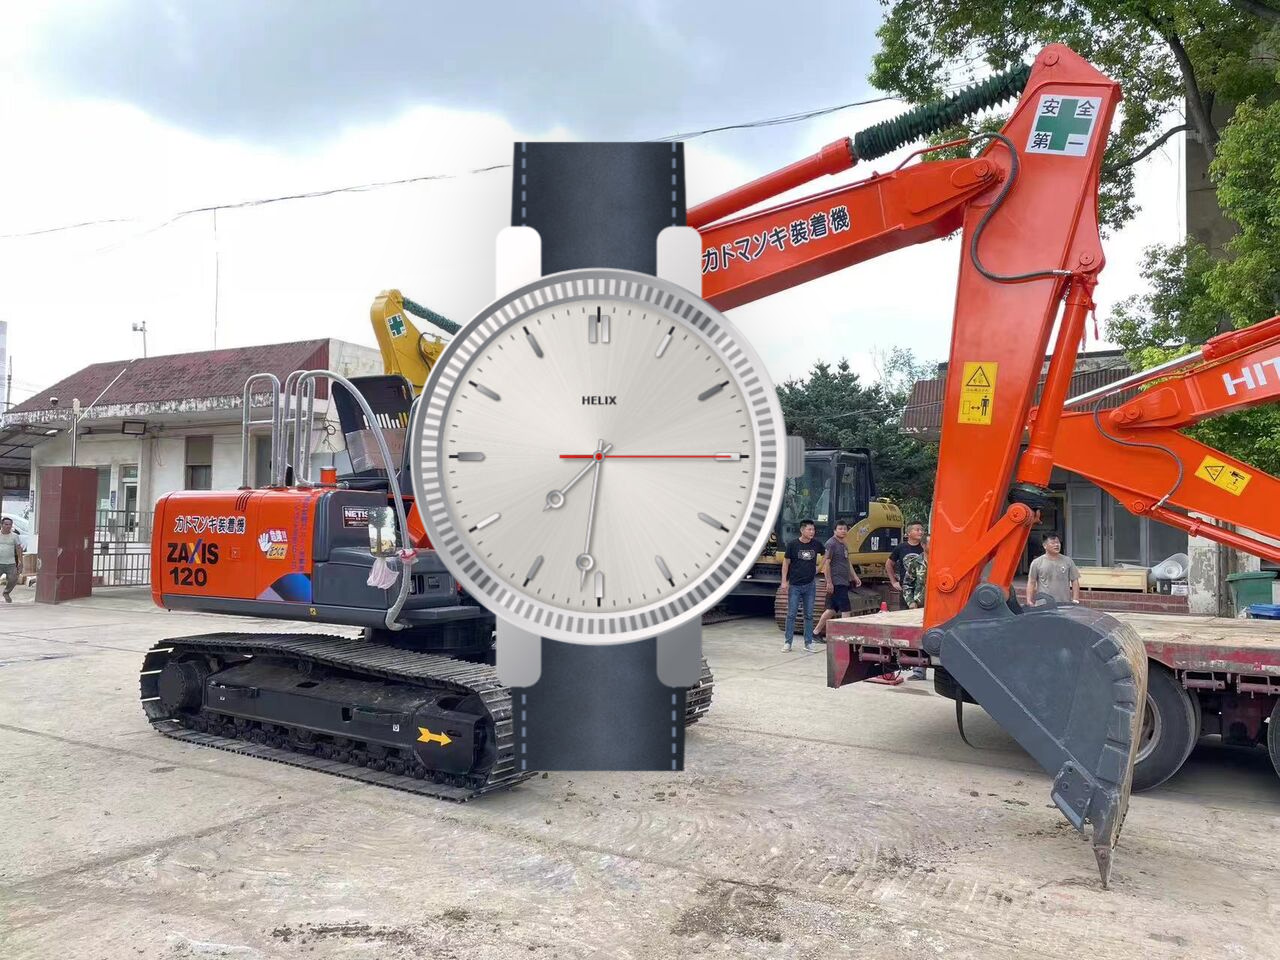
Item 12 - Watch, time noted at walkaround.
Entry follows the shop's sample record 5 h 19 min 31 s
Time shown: 7 h 31 min 15 s
